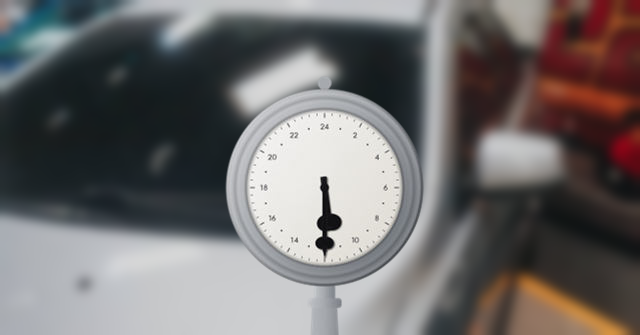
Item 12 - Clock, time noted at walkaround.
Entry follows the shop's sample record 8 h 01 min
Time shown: 11 h 30 min
